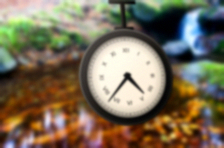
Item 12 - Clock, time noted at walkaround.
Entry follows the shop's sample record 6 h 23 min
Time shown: 4 h 37 min
